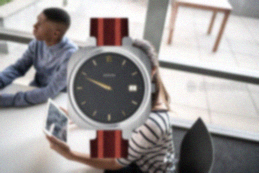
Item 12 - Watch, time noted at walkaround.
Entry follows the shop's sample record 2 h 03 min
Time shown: 9 h 49 min
